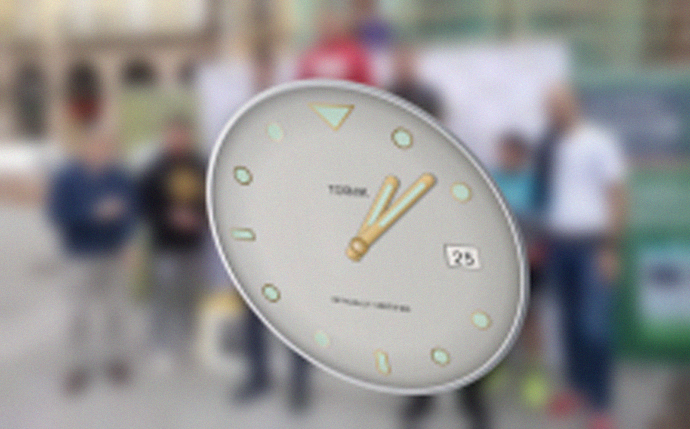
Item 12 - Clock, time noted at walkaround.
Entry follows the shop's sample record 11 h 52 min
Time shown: 1 h 08 min
